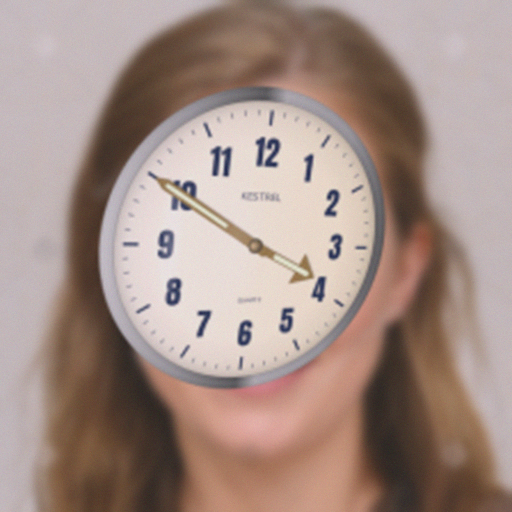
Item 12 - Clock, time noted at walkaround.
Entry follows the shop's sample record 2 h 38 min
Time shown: 3 h 50 min
